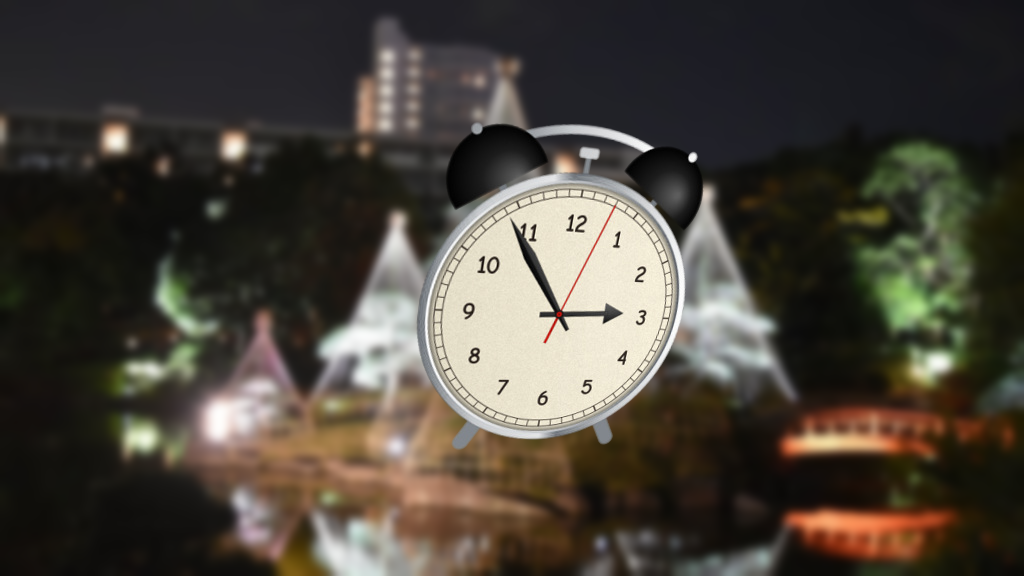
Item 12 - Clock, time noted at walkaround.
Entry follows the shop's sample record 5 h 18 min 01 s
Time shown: 2 h 54 min 03 s
